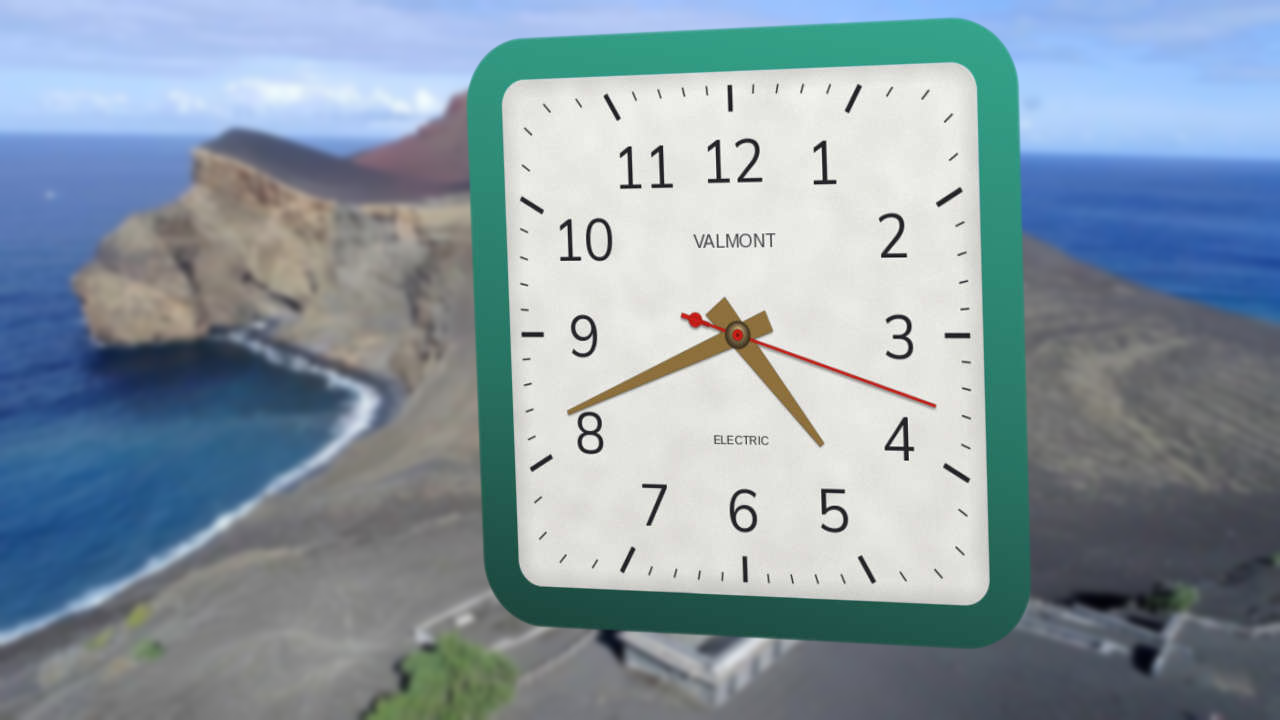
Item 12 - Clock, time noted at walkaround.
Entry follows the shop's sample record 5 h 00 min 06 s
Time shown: 4 h 41 min 18 s
